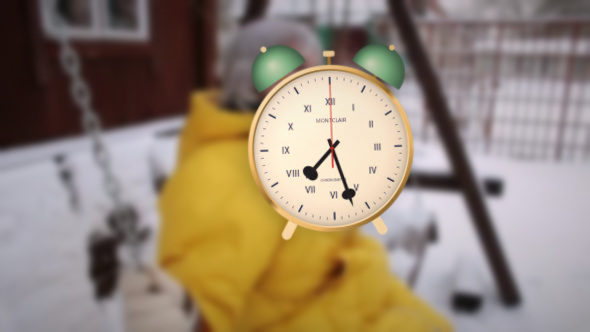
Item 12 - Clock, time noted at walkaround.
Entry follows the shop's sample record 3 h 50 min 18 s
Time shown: 7 h 27 min 00 s
